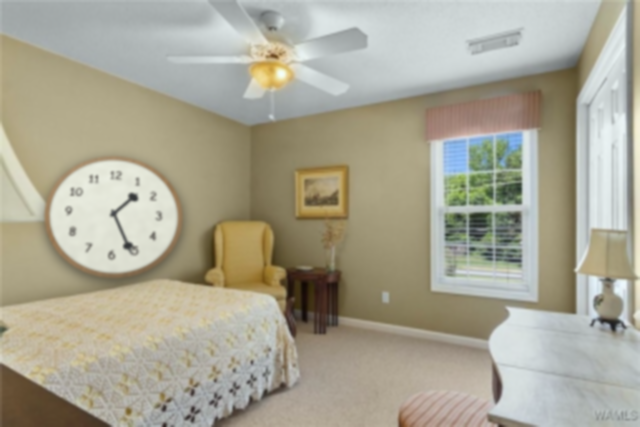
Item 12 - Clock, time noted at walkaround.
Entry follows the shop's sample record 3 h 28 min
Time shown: 1 h 26 min
